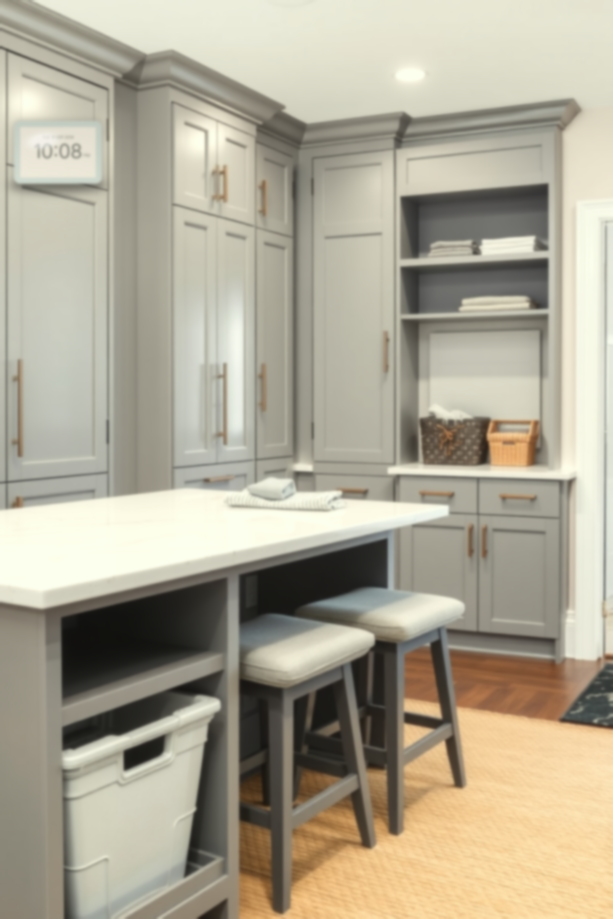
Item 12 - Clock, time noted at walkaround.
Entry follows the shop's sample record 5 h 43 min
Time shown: 10 h 08 min
